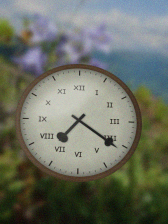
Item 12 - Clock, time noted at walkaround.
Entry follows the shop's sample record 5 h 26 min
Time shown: 7 h 21 min
